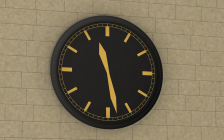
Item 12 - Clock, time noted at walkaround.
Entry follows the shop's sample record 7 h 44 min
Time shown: 11 h 28 min
